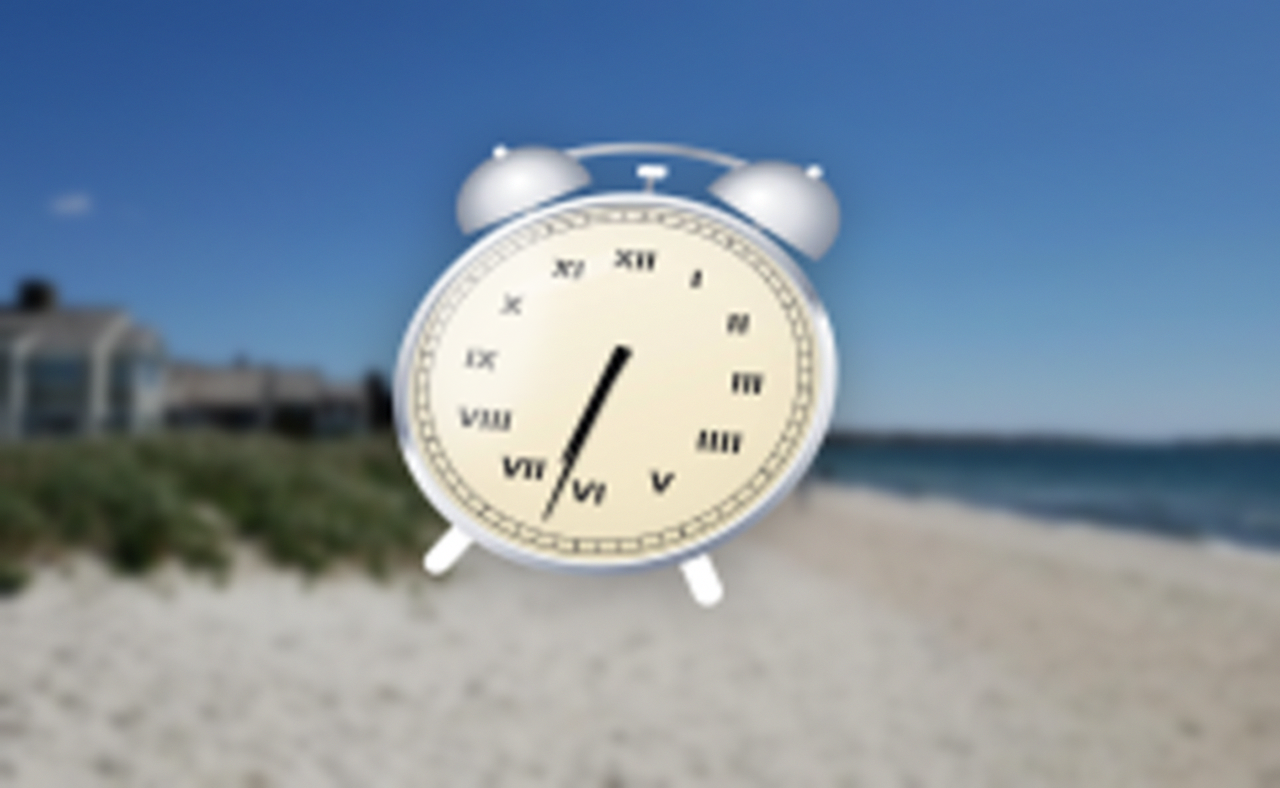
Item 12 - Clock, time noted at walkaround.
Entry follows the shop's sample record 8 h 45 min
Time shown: 6 h 32 min
